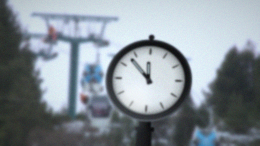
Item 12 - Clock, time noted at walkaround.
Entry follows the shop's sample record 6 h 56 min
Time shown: 11 h 53 min
